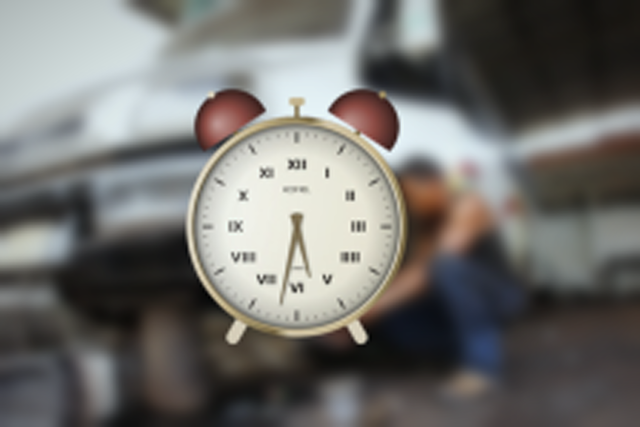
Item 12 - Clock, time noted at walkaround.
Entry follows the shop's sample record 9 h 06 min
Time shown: 5 h 32 min
